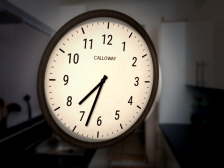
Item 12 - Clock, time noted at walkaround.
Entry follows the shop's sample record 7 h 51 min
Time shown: 7 h 33 min
